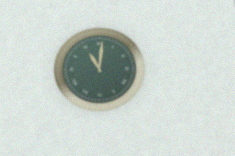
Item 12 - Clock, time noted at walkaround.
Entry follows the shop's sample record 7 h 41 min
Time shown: 11 h 01 min
